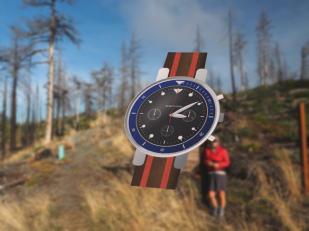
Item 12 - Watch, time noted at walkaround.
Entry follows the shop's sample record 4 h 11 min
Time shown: 3 h 09 min
